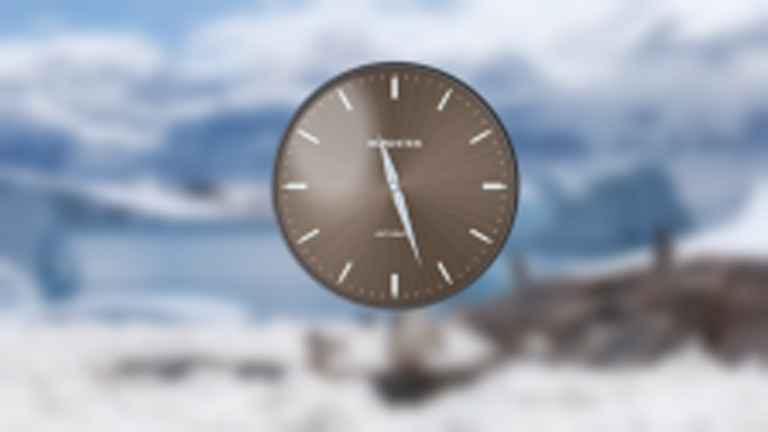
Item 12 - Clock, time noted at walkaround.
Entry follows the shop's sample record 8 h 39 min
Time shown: 11 h 27 min
